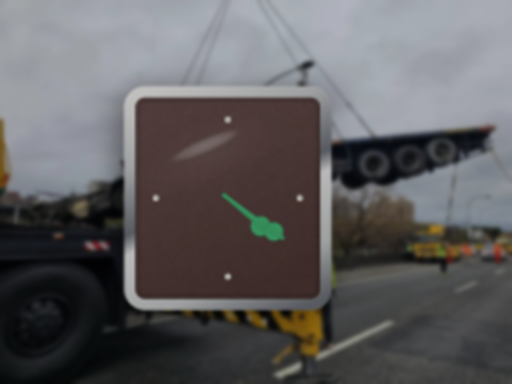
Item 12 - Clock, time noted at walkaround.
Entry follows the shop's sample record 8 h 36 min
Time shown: 4 h 21 min
